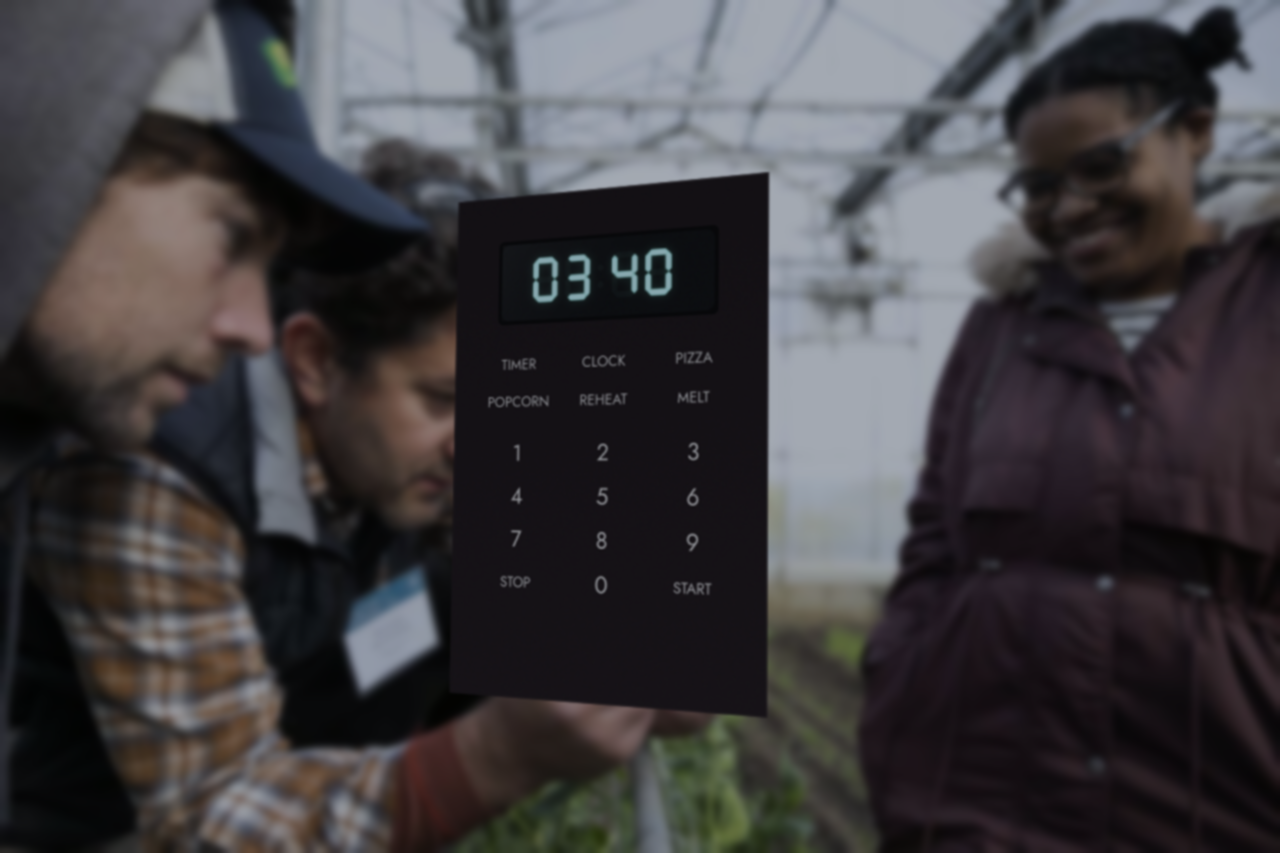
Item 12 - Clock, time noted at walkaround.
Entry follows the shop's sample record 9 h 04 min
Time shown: 3 h 40 min
